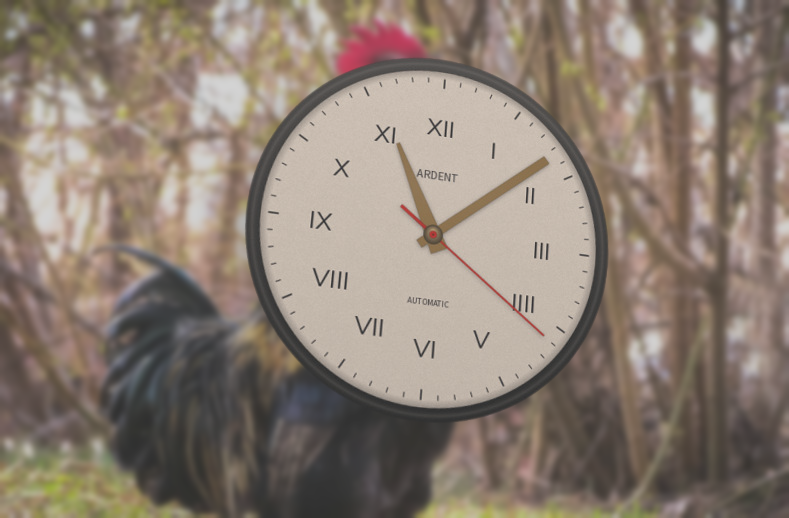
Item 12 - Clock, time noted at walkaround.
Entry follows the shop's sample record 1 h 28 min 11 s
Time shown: 11 h 08 min 21 s
